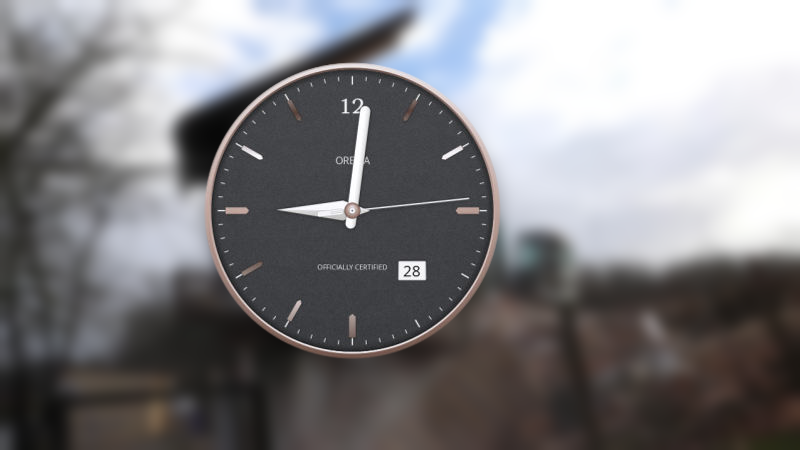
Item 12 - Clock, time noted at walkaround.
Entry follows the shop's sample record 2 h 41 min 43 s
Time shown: 9 h 01 min 14 s
